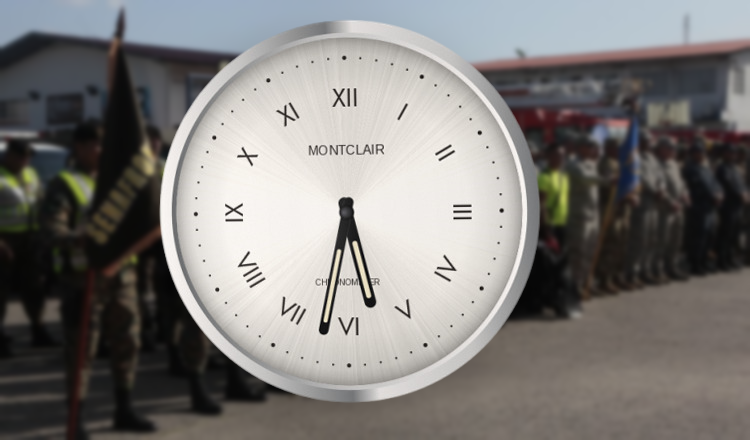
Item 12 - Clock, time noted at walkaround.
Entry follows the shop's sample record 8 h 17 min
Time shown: 5 h 32 min
